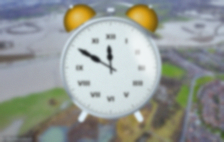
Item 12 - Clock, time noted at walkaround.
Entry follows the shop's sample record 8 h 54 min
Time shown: 11 h 50 min
